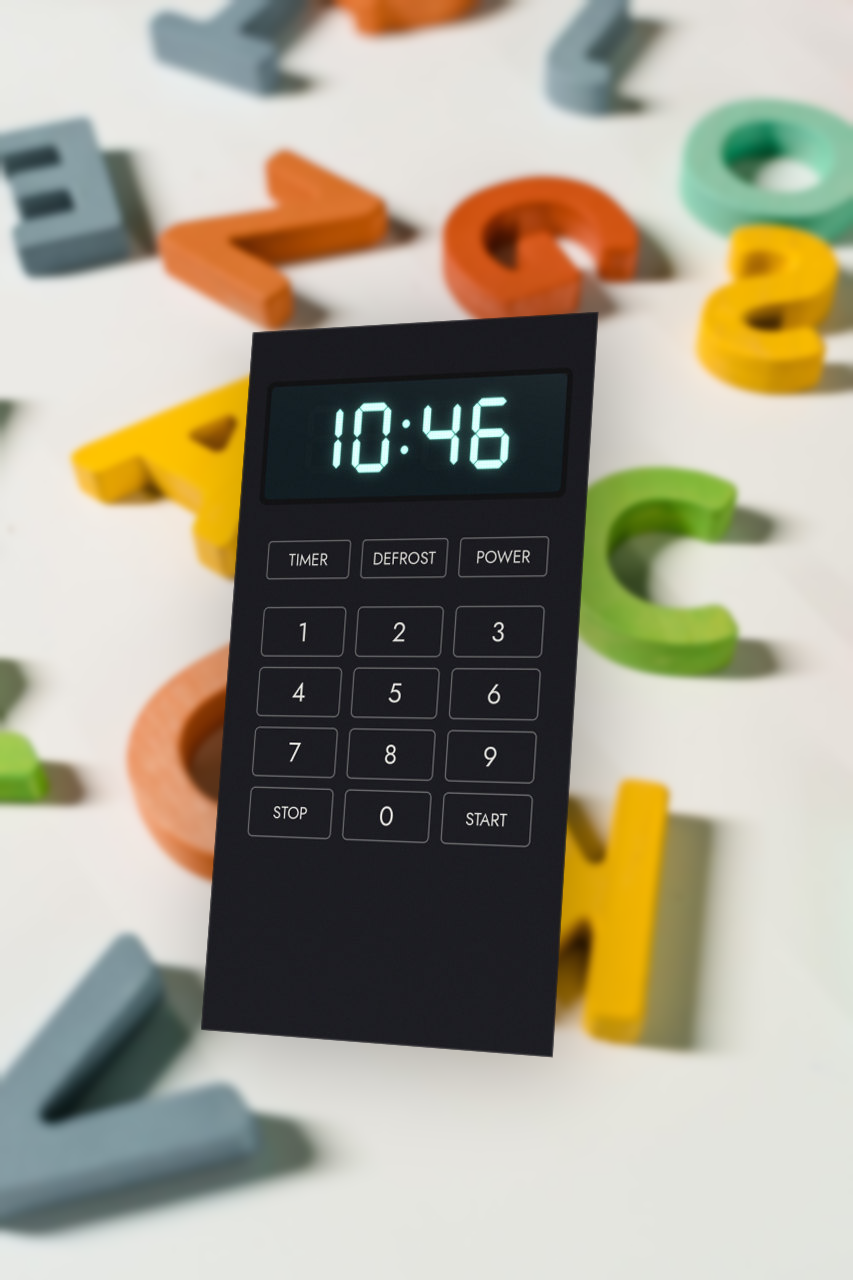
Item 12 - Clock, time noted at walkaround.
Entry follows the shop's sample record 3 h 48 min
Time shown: 10 h 46 min
